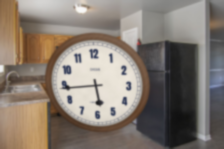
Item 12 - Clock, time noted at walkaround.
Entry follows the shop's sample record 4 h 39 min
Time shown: 5 h 44 min
